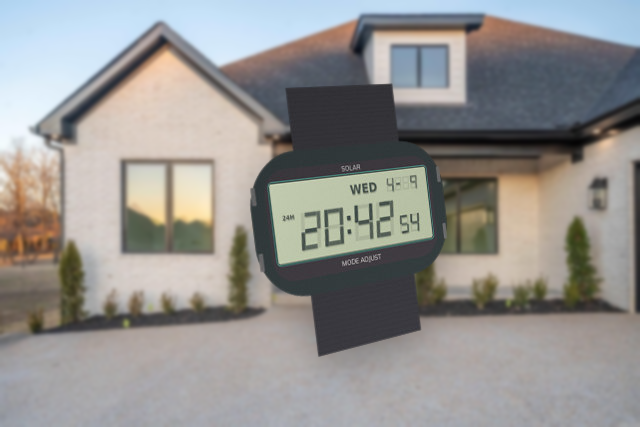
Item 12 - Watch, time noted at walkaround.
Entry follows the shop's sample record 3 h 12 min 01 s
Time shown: 20 h 42 min 54 s
